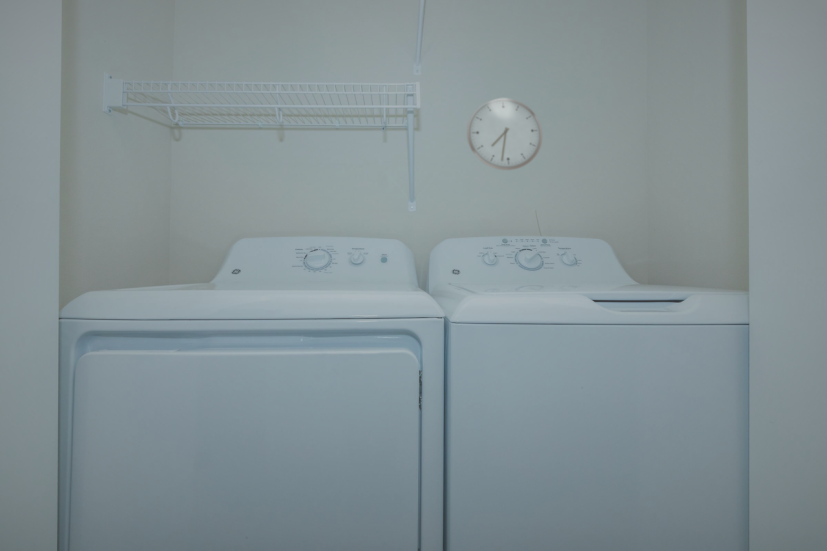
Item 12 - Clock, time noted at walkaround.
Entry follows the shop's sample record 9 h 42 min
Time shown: 7 h 32 min
